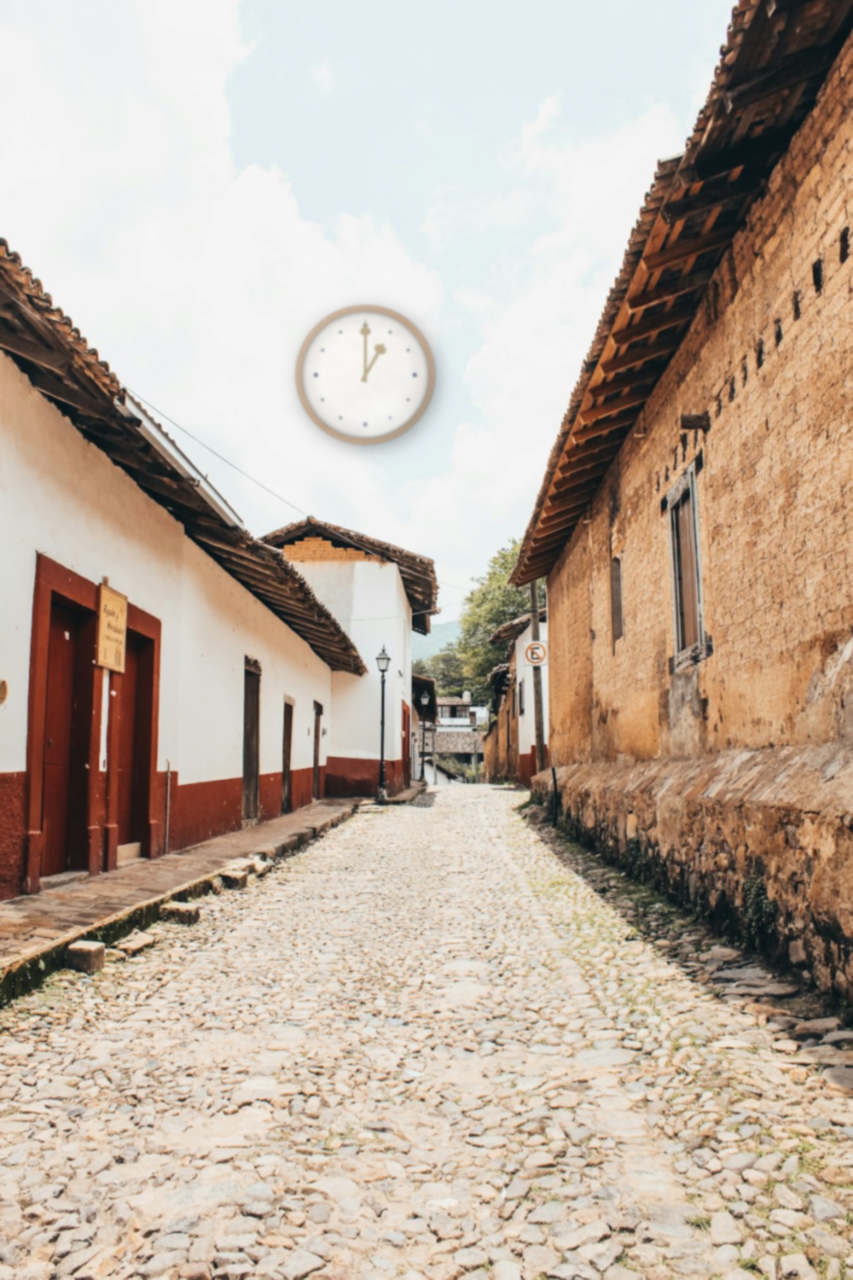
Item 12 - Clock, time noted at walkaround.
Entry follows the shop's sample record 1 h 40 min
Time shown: 1 h 00 min
